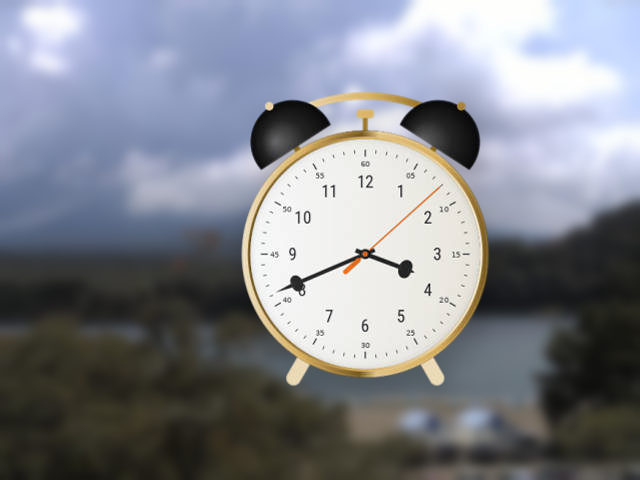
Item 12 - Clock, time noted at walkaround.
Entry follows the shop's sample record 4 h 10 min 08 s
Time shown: 3 h 41 min 08 s
